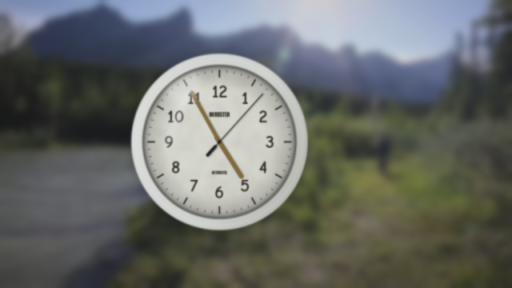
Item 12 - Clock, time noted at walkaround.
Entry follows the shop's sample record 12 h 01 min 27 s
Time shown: 4 h 55 min 07 s
